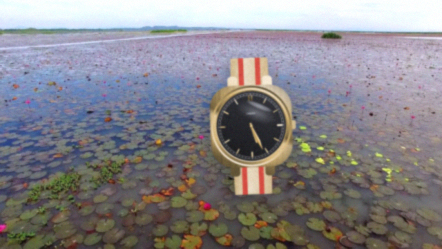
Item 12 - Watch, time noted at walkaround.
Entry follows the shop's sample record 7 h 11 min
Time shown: 5 h 26 min
